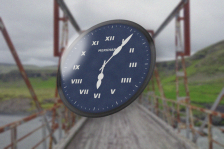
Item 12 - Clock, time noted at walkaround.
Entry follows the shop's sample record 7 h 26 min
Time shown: 6 h 06 min
